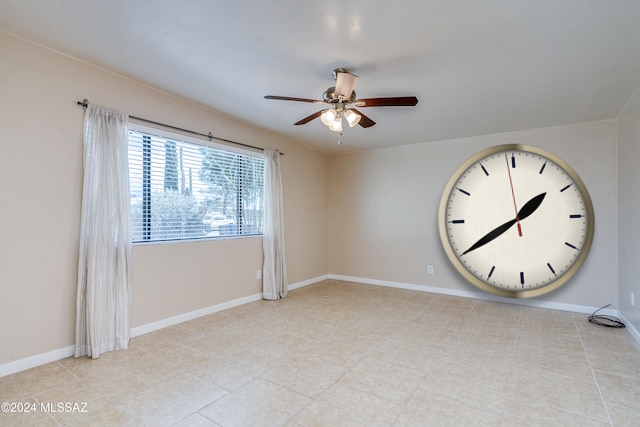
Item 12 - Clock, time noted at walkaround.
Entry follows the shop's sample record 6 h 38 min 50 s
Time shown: 1 h 39 min 59 s
